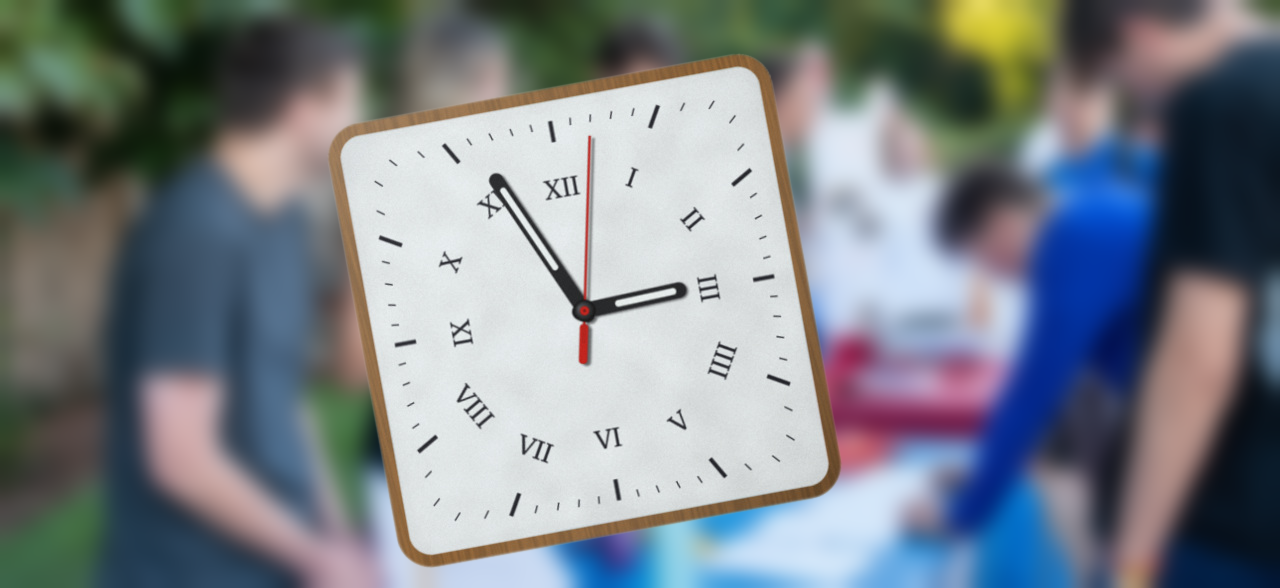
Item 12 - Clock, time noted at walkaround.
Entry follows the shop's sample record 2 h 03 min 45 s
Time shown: 2 h 56 min 02 s
